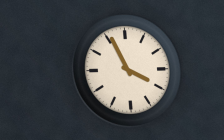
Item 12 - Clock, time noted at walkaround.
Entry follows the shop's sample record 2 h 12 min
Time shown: 3 h 56 min
